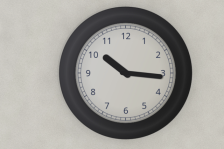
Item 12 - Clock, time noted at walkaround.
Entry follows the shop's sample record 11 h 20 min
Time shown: 10 h 16 min
